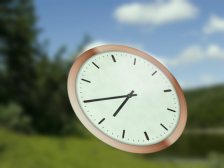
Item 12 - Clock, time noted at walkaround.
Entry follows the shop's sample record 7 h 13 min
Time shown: 7 h 45 min
